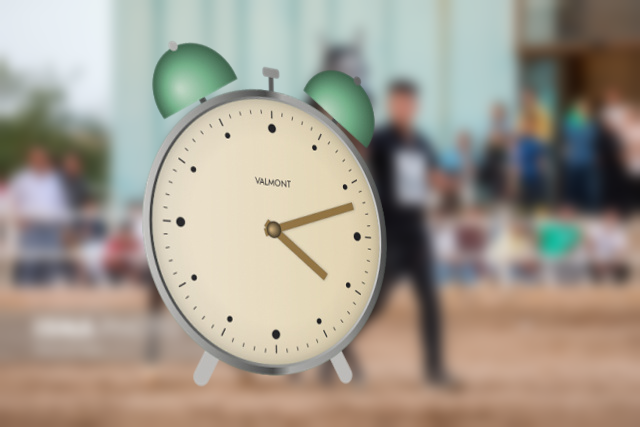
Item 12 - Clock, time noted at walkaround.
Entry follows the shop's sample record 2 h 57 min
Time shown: 4 h 12 min
